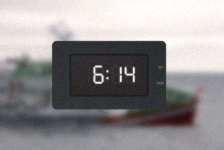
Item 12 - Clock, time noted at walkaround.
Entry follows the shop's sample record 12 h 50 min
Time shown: 6 h 14 min
